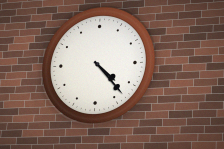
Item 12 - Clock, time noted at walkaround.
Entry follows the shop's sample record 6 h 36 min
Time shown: 4 h 23 min
